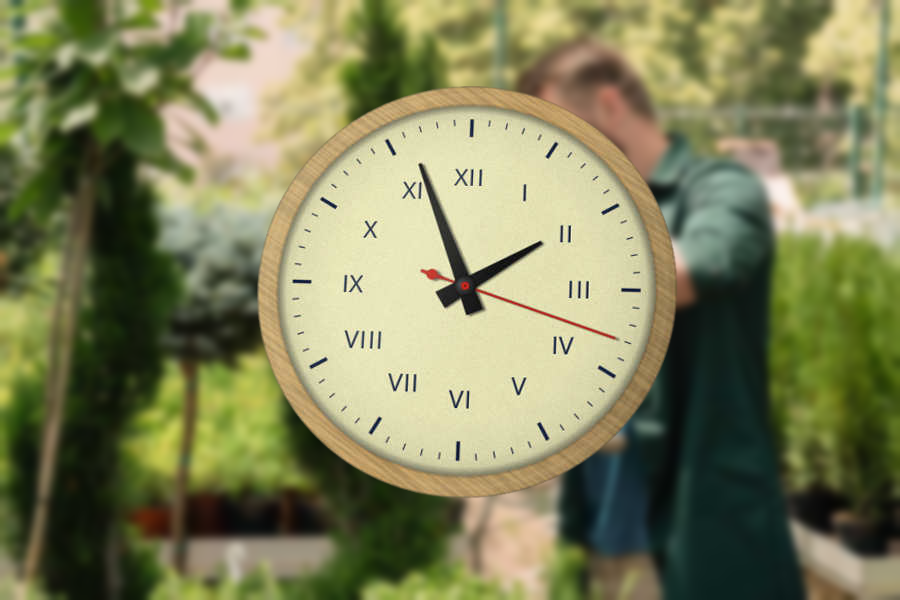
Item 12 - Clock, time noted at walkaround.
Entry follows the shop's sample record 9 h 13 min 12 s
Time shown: 1 h 56 min 18 s
